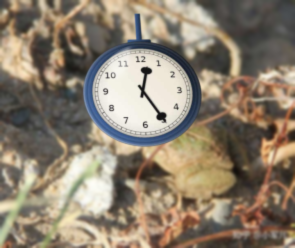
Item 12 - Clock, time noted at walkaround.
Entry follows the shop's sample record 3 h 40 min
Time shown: 12 h 25 min
